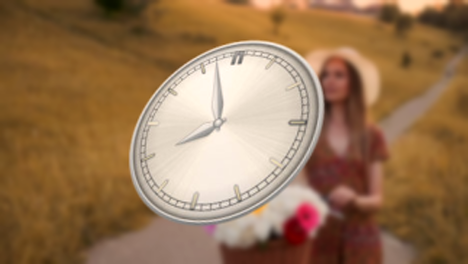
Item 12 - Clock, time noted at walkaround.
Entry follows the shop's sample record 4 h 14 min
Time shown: 7 h 57 min
